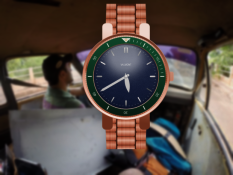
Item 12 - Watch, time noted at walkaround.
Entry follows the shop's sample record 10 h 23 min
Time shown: 5 h 40 min
